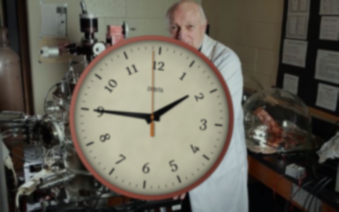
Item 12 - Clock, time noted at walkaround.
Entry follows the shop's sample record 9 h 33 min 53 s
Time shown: 1 h 44 min 59 s
